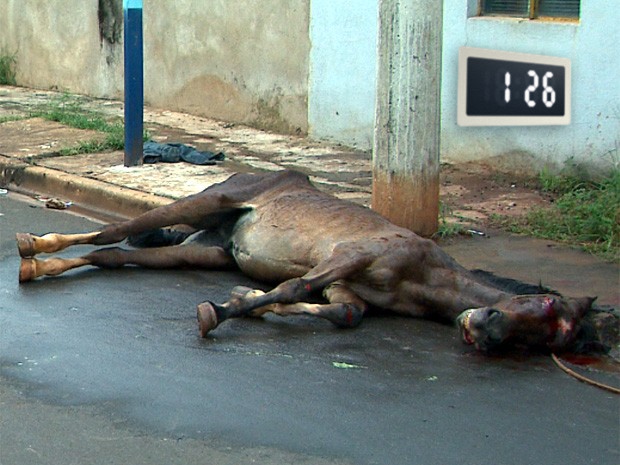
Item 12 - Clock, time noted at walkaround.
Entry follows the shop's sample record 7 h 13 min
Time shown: 1 h 26 min
